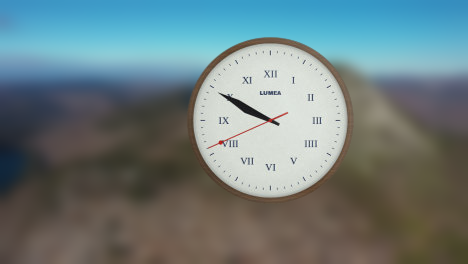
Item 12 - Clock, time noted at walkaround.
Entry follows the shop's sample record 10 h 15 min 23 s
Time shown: 9 h 49 min 41 s
